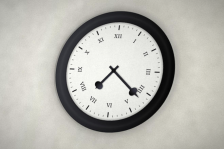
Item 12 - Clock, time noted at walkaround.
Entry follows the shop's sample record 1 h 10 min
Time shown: 7 h 22 min
